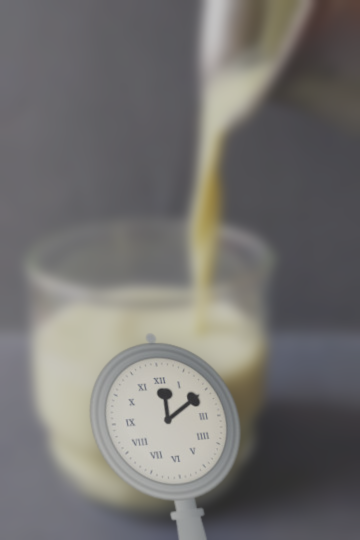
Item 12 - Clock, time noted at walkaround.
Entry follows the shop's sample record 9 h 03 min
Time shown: 12 h 10 min
